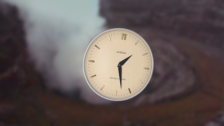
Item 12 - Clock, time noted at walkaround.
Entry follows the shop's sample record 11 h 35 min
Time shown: 1 h 28 min
